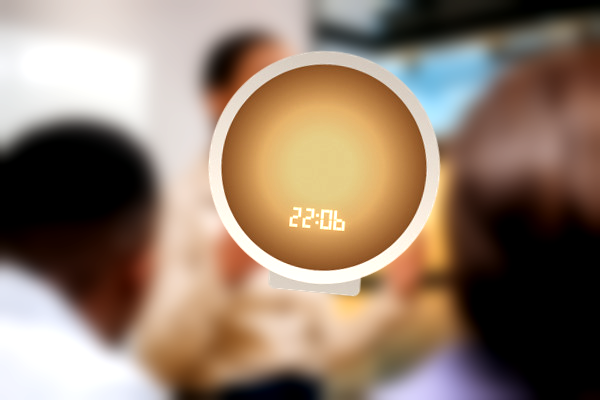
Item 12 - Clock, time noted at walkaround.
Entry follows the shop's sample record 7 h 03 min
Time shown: 22 h 06 min
